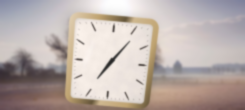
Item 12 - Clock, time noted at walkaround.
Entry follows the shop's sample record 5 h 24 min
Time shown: 7 h 06 min
